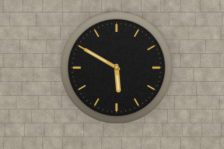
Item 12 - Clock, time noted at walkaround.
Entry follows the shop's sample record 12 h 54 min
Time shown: 5 h 50 min
